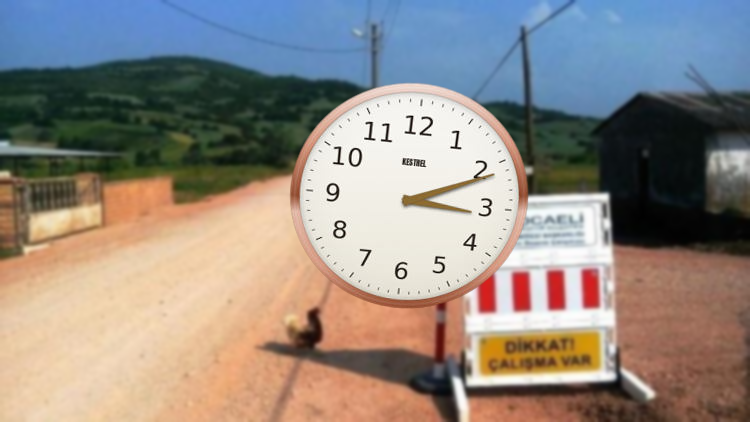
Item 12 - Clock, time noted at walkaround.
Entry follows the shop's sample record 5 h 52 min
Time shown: 3 h 11 min
